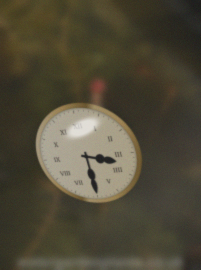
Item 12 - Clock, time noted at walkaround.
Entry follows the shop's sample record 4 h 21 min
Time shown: 3 h 30 min
